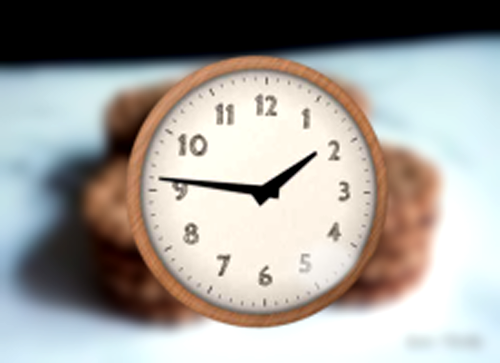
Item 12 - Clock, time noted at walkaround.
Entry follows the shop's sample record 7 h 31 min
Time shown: 1 h 46 min
